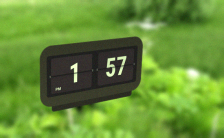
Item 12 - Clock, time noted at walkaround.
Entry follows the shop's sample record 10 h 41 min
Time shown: 1 h 57 min
